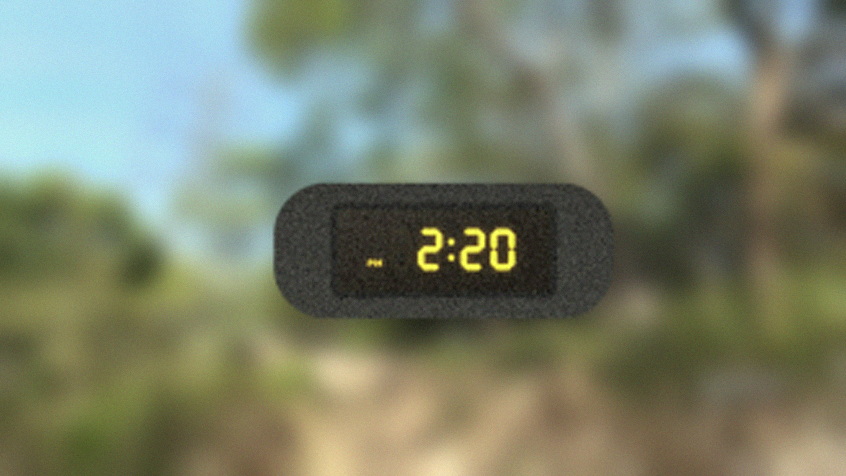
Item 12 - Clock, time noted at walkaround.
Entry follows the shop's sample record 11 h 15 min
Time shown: 2 h 20 min
